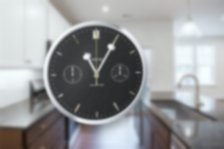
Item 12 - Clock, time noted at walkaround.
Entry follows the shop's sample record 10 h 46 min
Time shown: 11 h 05 min
